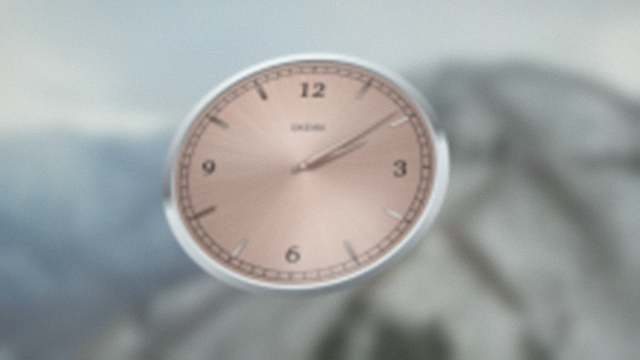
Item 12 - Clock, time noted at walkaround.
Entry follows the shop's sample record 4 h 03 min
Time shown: 2 h 09 min
